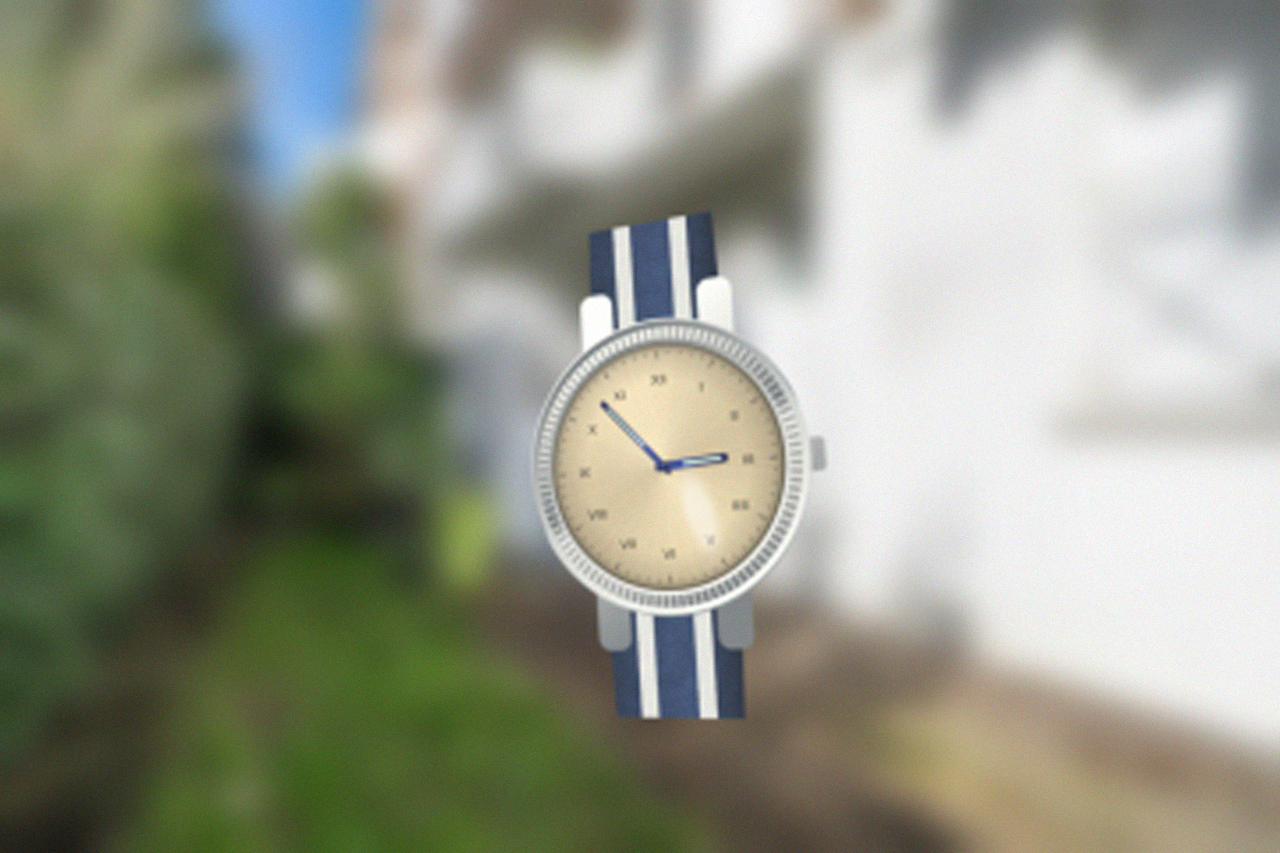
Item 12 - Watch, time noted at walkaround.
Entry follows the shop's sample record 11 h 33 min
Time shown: 2 h 53 min
